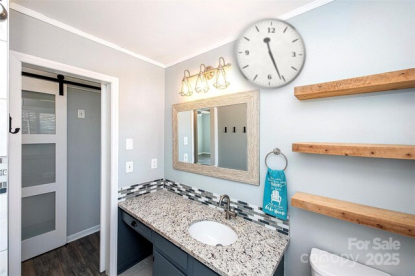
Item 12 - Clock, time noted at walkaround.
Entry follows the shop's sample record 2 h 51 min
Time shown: 11 h 26 min
